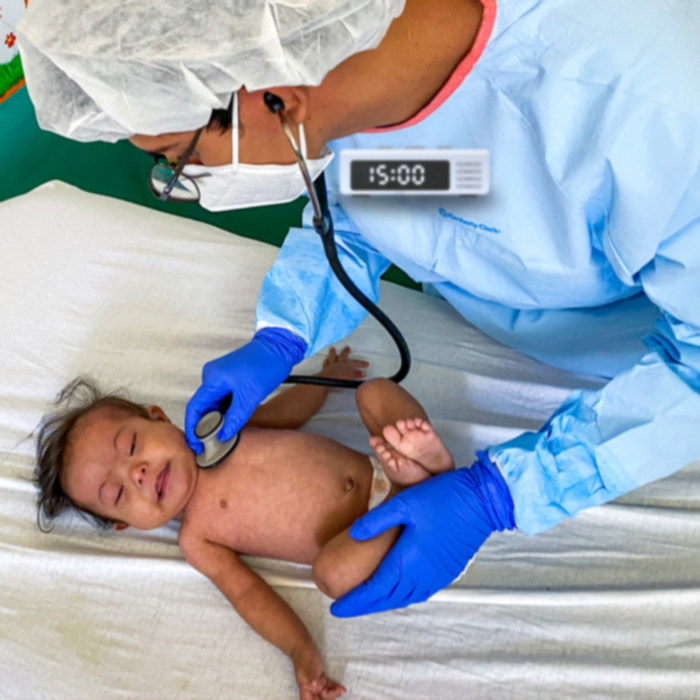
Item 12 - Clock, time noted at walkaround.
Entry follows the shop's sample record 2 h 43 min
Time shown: 15 h 00 min
